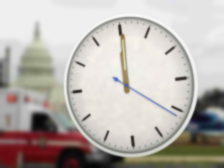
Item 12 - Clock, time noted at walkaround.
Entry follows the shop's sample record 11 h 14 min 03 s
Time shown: 12 h 00 min 21 s
